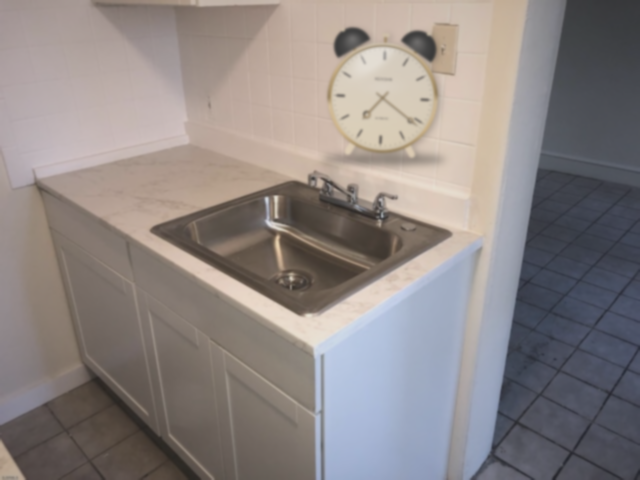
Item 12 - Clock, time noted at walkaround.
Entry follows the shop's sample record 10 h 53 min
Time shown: 7 h 21 min
